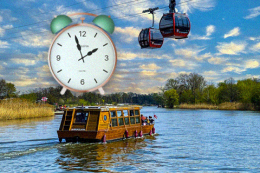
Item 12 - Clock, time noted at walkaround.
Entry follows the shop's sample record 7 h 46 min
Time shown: 1 h 57 min
